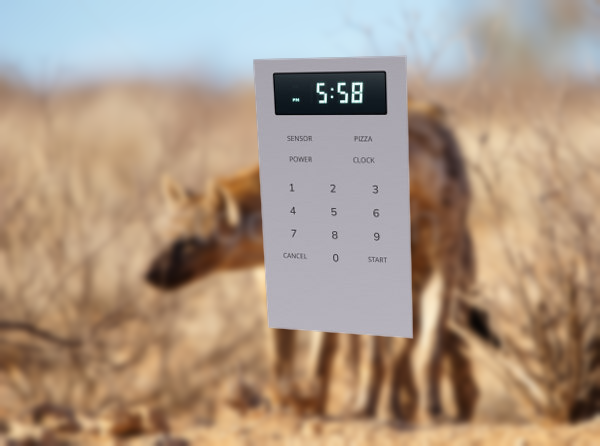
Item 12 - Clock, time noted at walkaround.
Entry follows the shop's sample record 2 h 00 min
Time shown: 5 h 58 min
